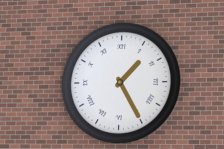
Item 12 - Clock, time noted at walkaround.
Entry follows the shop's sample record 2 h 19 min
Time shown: 1 h 25 min
